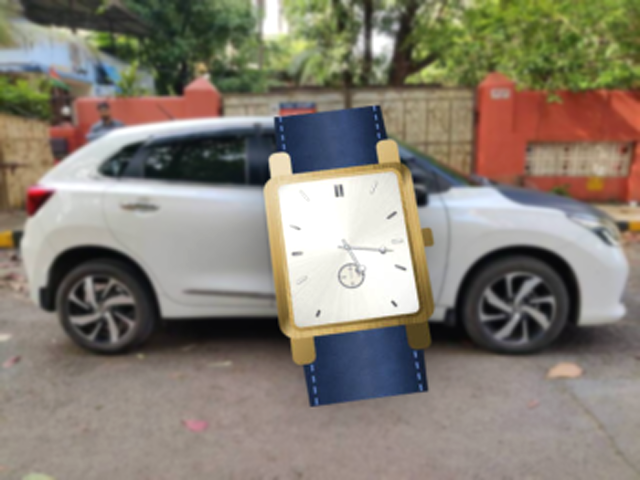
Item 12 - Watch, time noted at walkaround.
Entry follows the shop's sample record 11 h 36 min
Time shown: 5 h 17 min
